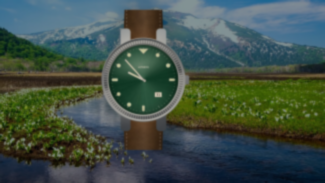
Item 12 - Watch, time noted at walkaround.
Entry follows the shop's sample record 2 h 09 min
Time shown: 9 h 53 min
